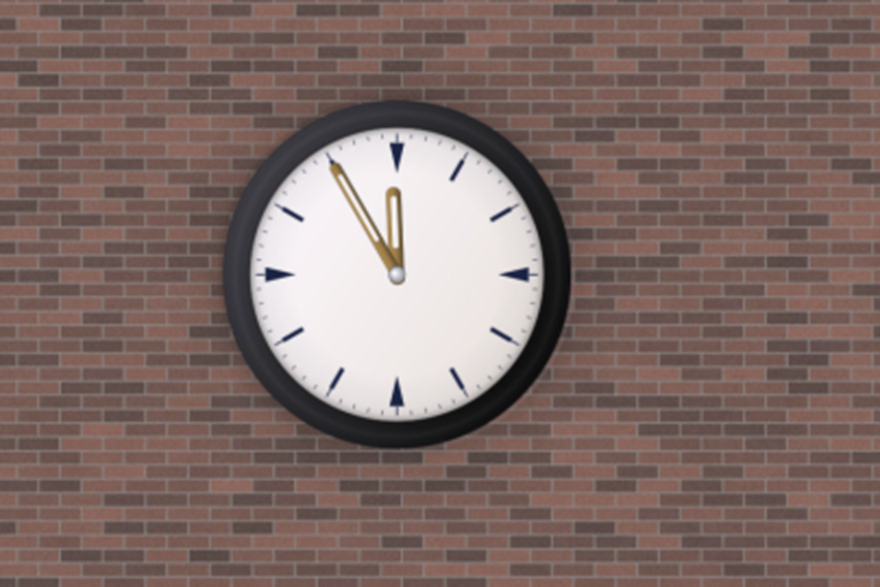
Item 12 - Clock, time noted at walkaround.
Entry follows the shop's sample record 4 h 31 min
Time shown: 11 h 55 min
